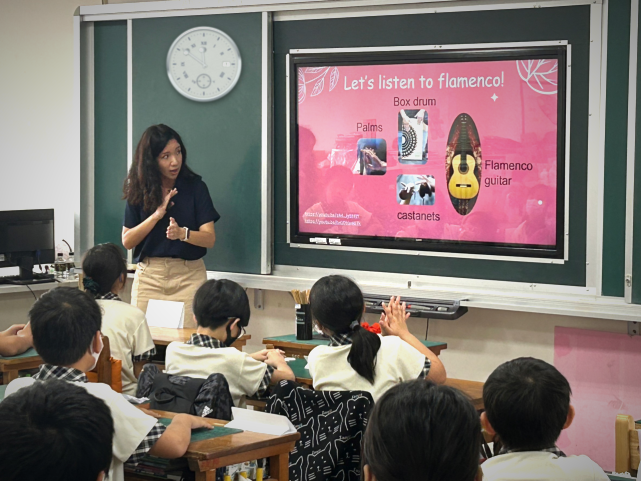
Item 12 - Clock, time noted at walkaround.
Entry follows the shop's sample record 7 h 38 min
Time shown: 11 h 51 min
